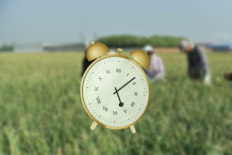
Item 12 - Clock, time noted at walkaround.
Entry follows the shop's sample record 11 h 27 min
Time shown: 5 h 08 min
